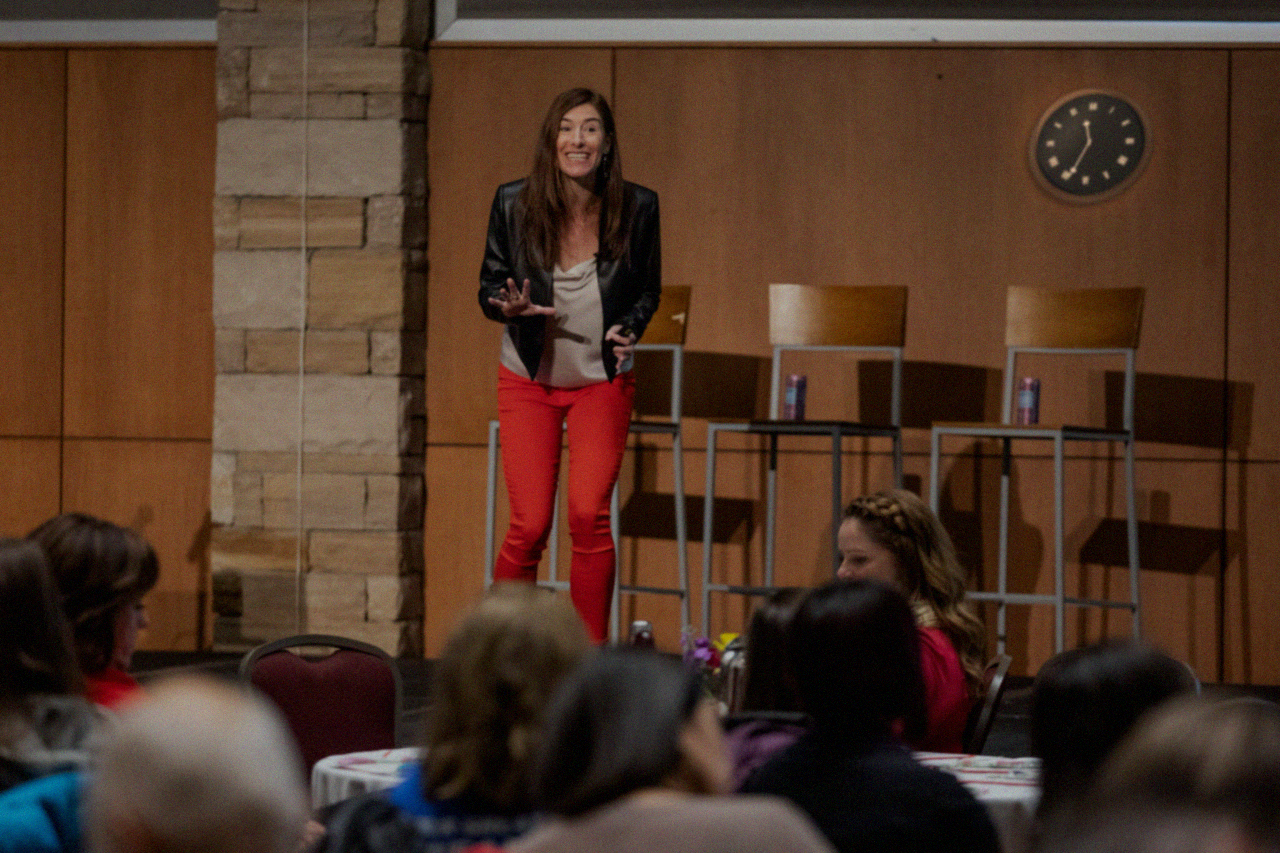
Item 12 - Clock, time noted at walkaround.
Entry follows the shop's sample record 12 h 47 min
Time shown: 11 h 34 min
